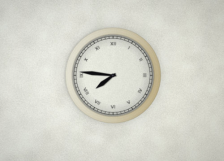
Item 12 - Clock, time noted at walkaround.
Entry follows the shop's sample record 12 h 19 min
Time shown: 7 h 46 min
